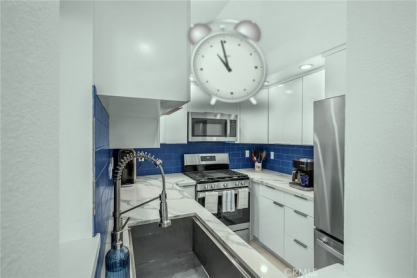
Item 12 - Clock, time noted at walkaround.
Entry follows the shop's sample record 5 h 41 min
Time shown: 10 h 59 min
